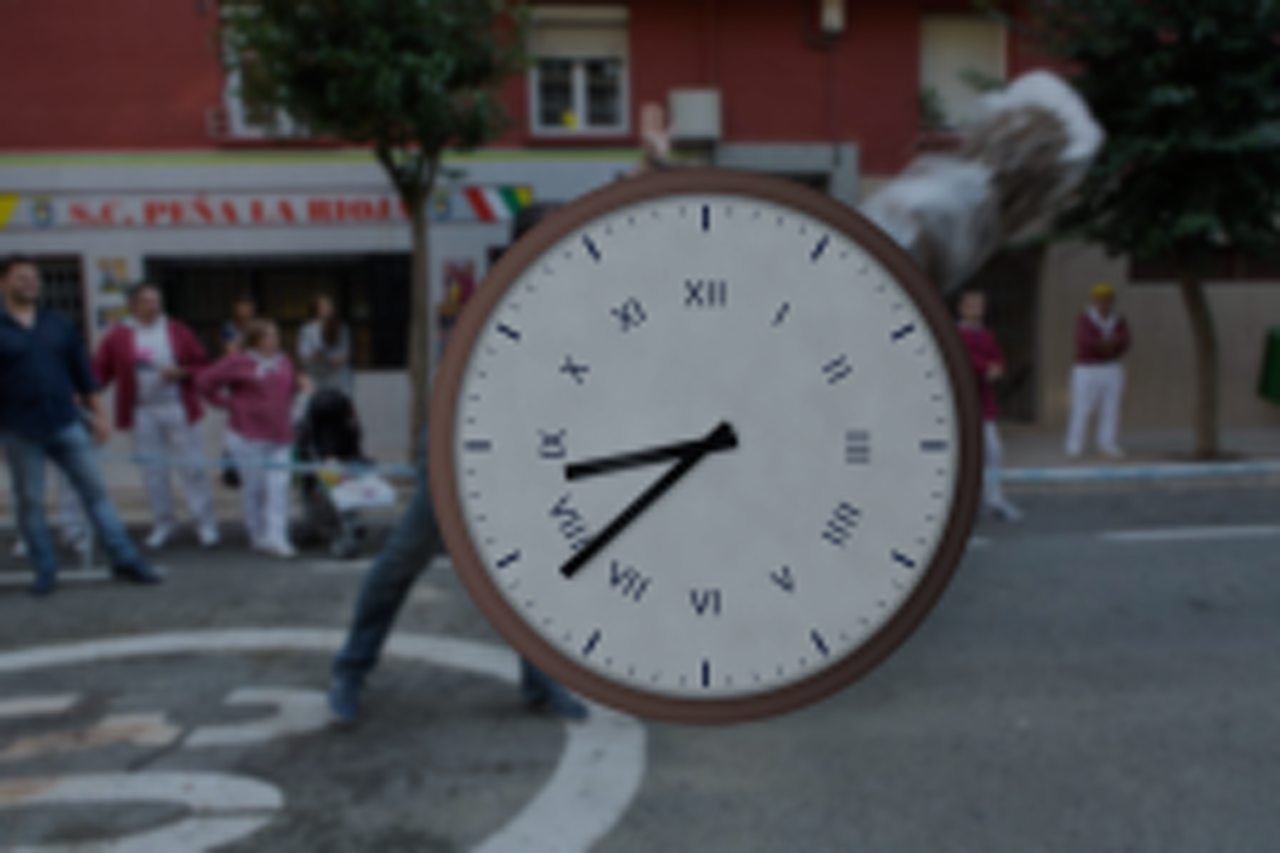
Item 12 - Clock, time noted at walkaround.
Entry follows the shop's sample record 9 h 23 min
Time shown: 8 h 38 min
